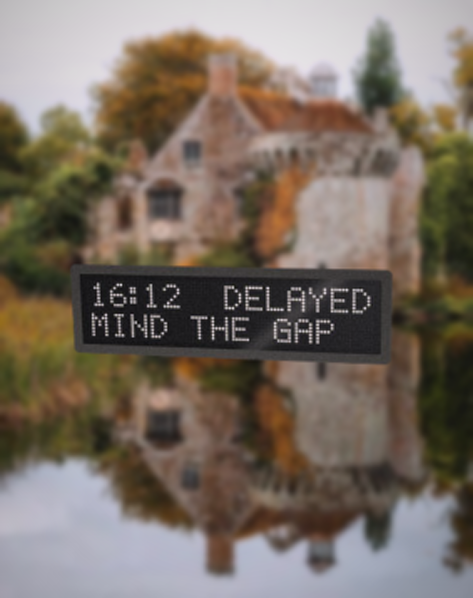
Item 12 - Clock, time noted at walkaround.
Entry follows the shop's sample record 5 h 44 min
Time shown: 16 h 12 min
